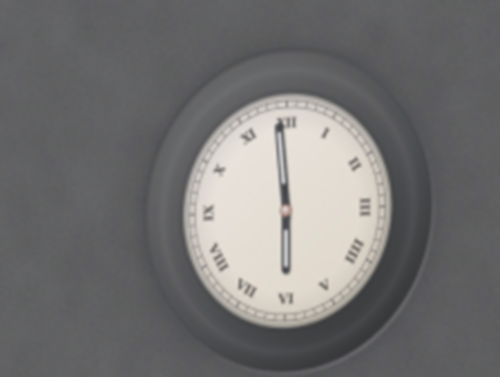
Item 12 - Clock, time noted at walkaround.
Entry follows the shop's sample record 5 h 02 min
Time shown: 5 h 59 min
